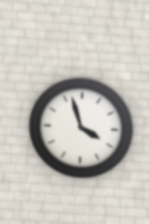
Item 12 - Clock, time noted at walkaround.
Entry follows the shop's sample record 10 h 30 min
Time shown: 3 h 57 min
